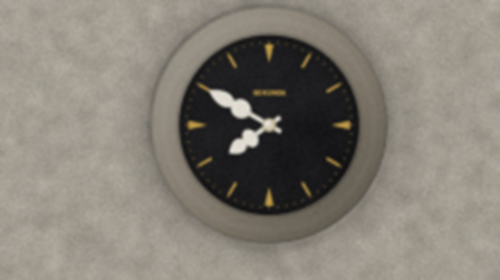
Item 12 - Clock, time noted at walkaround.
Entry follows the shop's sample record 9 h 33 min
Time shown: 7 h 50 min
